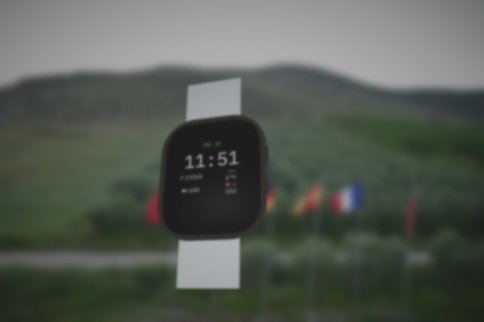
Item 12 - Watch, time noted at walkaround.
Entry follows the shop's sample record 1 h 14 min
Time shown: 11 h 51 min
